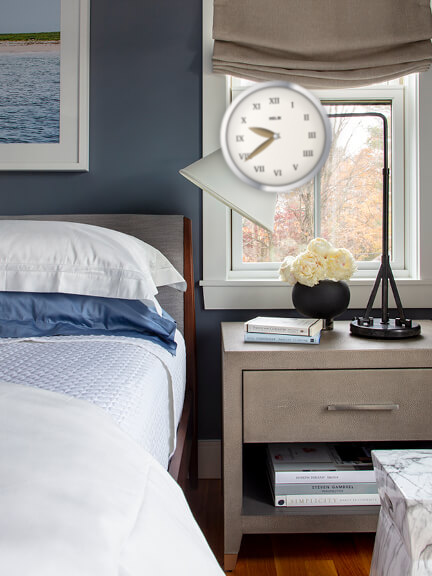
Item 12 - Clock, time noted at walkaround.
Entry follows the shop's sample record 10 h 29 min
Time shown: 9 h 39 min
